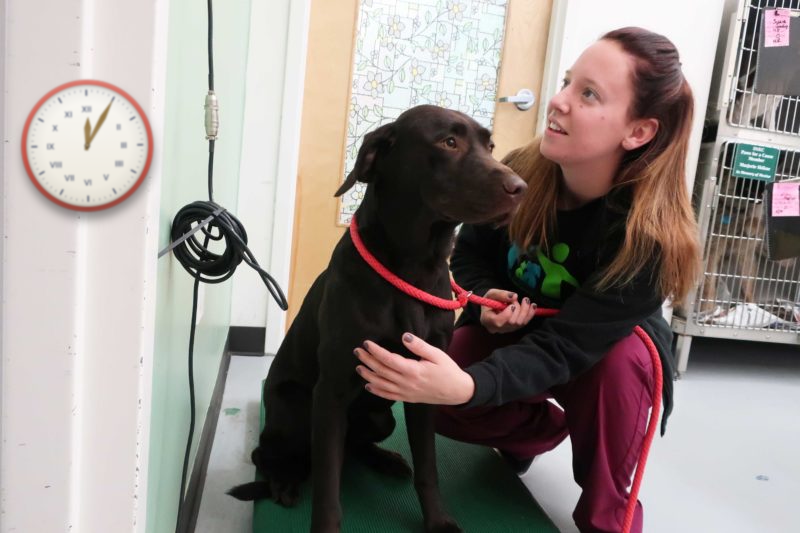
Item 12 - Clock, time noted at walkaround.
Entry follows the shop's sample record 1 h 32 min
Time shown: 12 h 05 min
